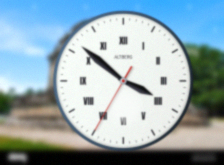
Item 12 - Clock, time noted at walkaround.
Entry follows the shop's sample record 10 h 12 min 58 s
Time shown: 3 h 51 min 35 s
